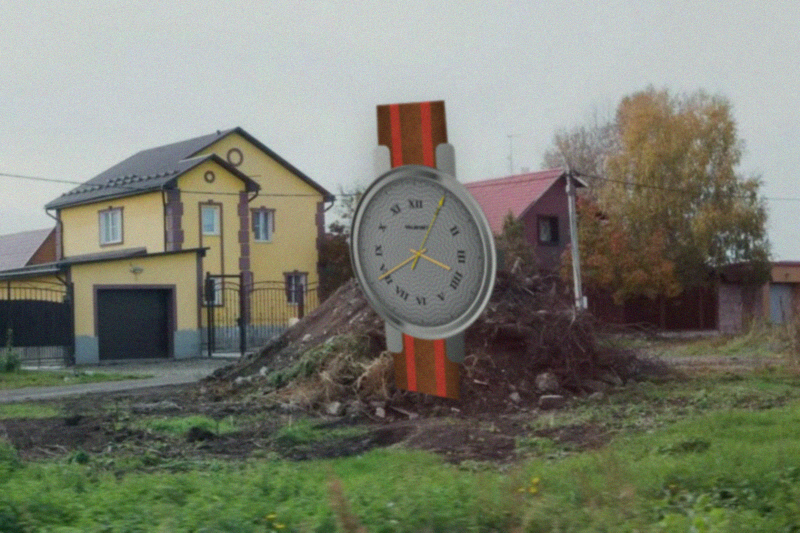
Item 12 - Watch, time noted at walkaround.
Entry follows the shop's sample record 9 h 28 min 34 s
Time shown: 3 h 40 min 05 s
